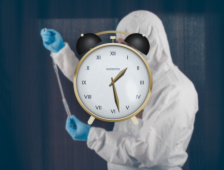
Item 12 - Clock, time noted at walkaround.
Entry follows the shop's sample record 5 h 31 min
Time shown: 1 h 28 min
